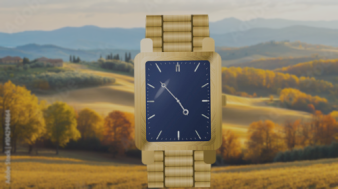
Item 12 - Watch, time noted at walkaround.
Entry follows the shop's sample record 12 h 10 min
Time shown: 4 h 53 min
